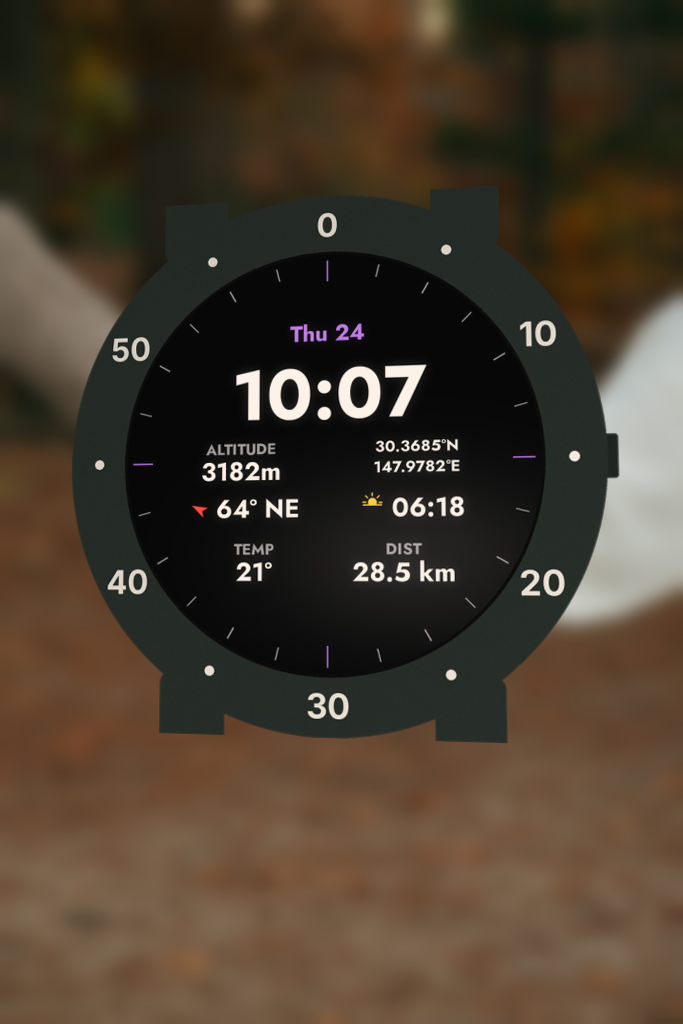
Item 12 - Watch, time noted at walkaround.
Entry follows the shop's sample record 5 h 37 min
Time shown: 10 h 07 min
